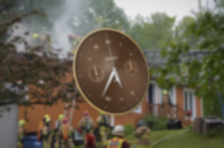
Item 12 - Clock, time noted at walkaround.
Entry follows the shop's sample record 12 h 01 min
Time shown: 5 h 37 min
